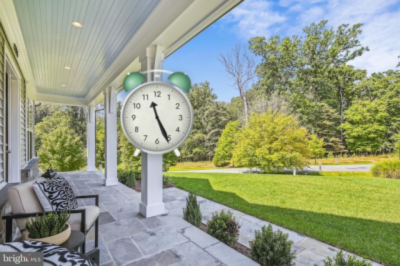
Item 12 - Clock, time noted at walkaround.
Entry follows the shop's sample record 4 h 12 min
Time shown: 11 h 26 min
